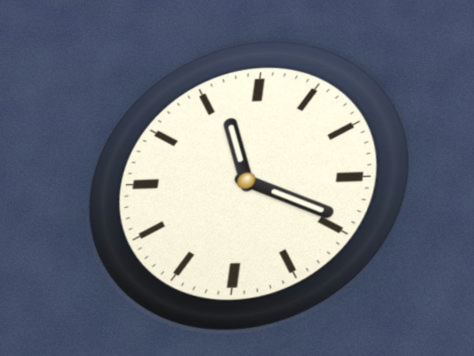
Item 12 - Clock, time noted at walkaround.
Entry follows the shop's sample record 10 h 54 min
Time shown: 11 h 19 min
